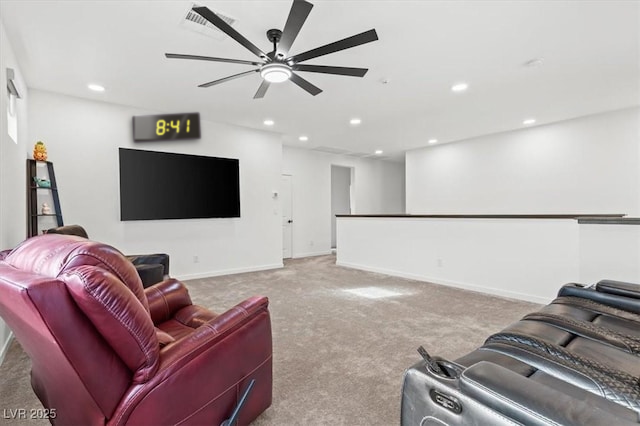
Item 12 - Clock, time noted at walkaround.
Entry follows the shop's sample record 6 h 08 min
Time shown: 8 h 41 min
